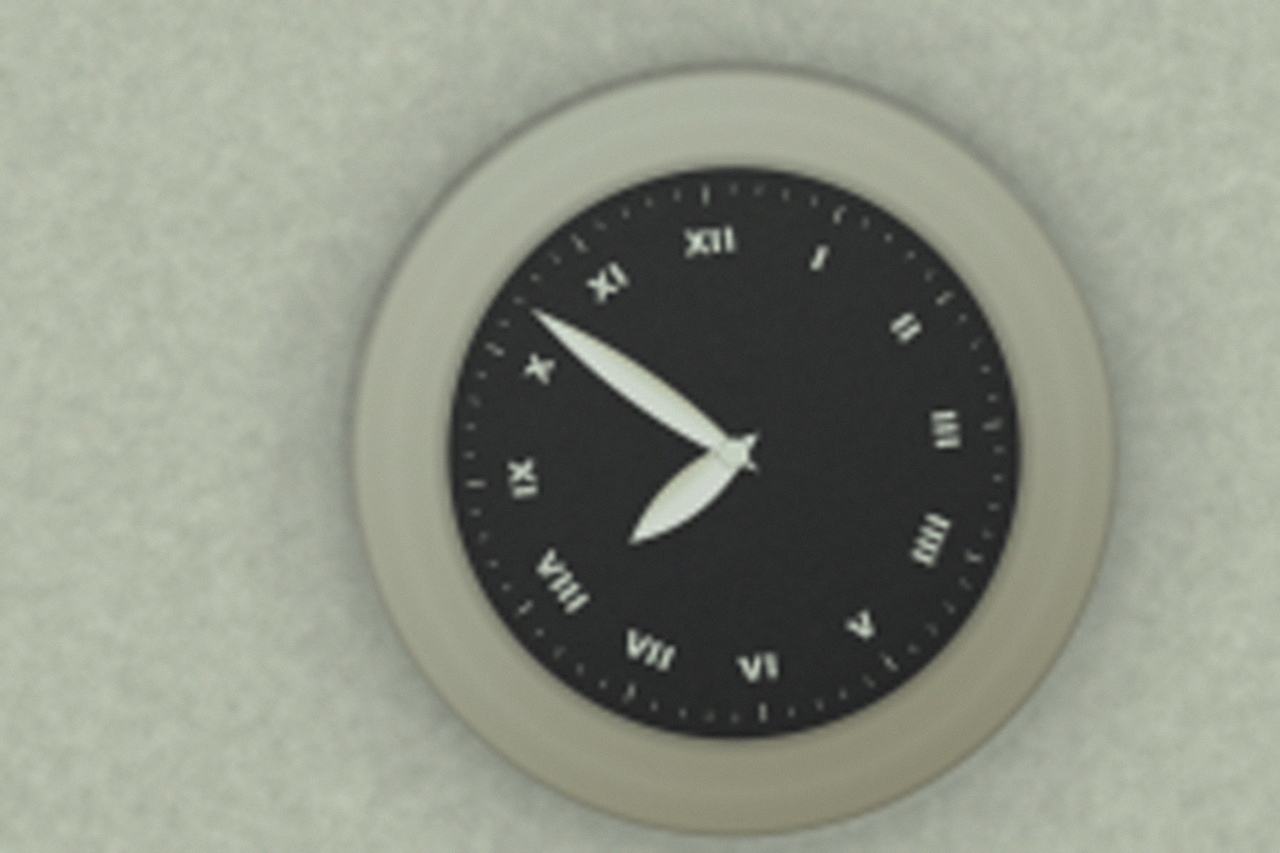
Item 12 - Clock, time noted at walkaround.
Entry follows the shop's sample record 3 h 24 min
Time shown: 7 h 52 min
